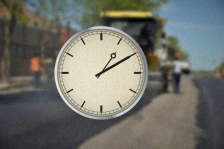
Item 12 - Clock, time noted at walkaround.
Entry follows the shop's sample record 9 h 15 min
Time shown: 1 h 10 min
